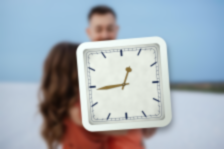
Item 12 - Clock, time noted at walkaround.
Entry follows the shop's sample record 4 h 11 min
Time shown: 12 h 44 min
